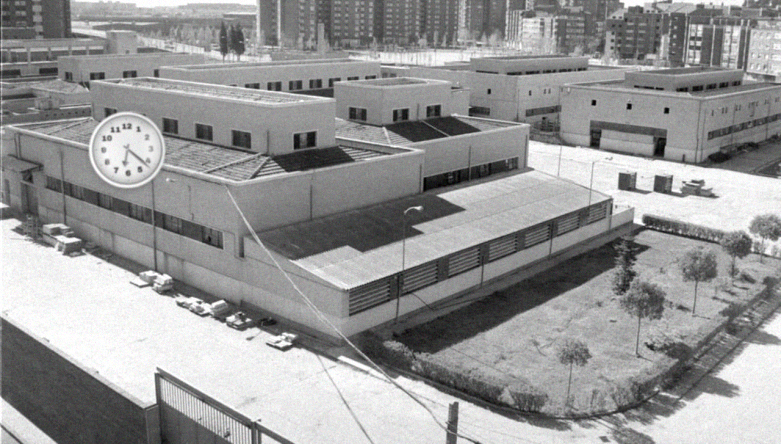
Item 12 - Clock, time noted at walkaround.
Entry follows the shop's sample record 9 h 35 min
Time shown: 6 h 22 min
